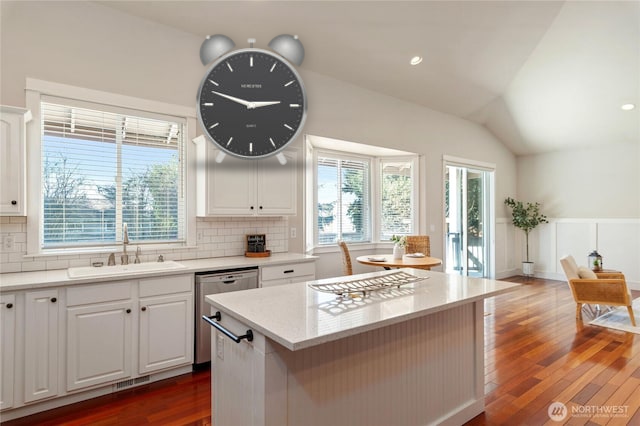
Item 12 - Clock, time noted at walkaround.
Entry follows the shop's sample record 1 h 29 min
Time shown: 2 h 48 min
